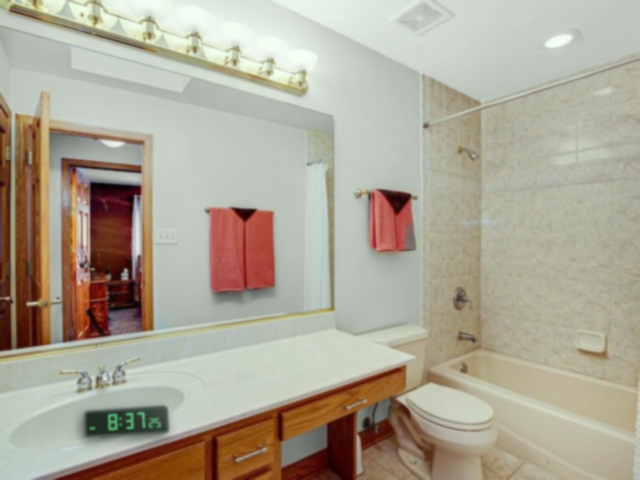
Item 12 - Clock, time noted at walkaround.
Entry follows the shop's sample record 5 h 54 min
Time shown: 8 h 37 min
